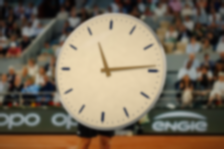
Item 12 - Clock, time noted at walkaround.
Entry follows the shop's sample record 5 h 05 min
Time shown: 11 h 14 min
